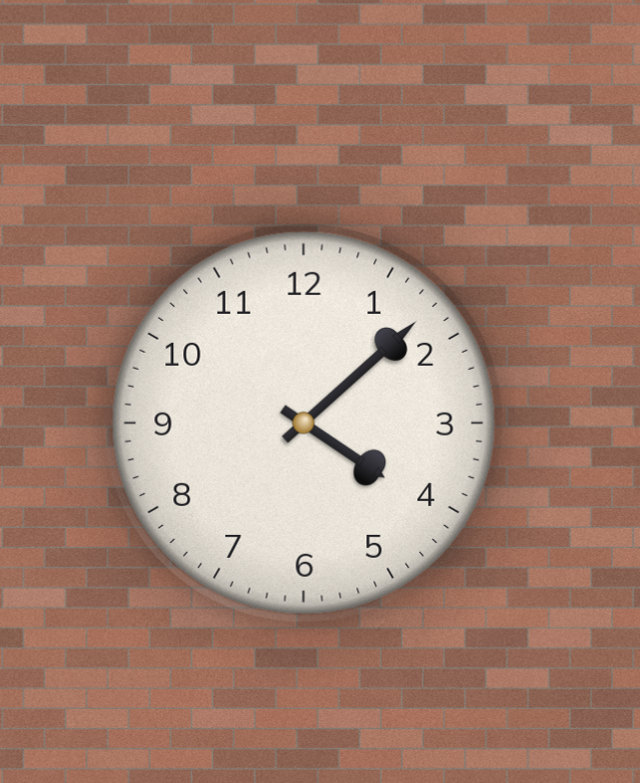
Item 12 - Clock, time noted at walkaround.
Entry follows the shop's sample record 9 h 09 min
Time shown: 4 h 08 min
